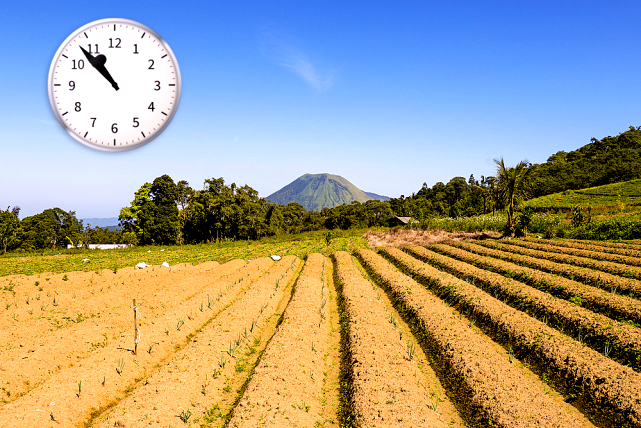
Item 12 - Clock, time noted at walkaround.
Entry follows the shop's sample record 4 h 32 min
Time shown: 10 h 53 min
